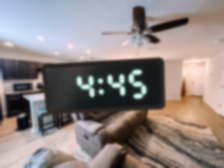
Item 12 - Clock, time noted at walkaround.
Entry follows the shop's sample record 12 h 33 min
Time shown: 4 h 45 min
